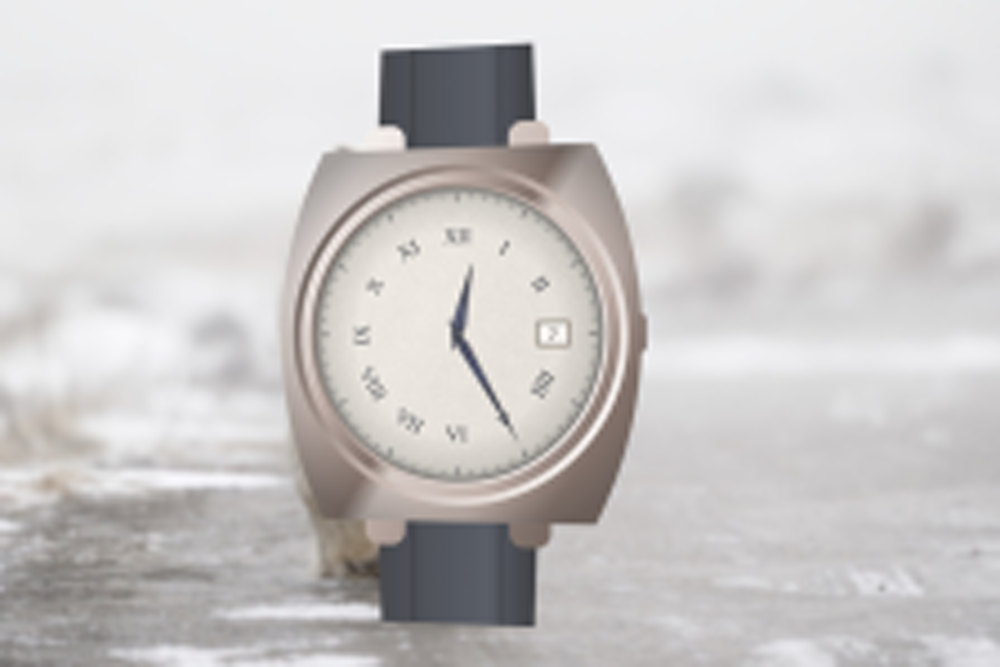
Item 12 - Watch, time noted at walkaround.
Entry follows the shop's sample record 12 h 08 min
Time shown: 12 h 25 min
